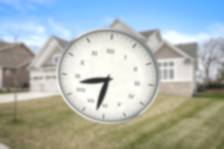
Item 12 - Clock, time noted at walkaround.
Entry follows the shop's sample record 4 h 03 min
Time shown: 8 h 32 min
